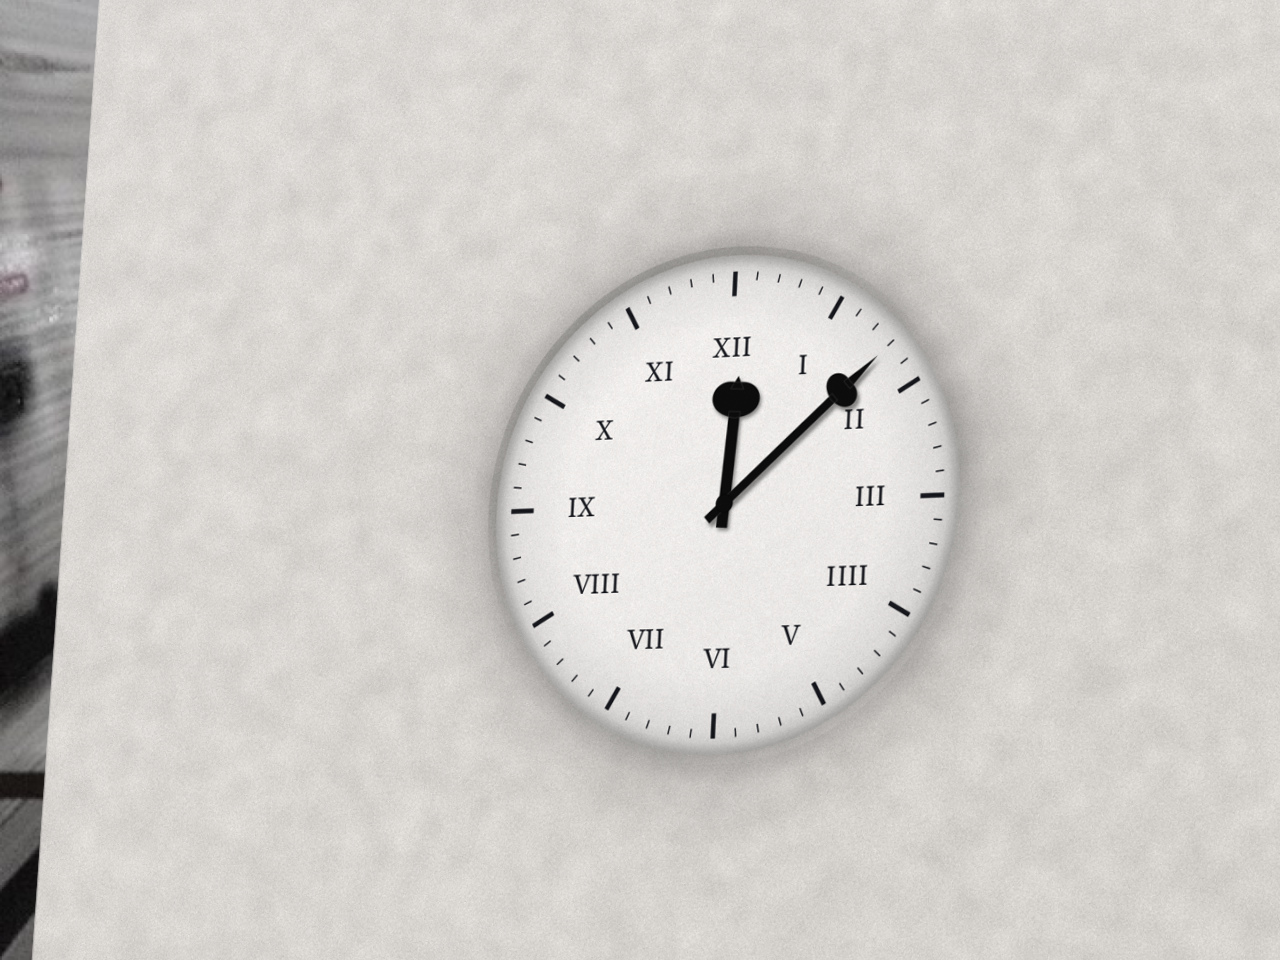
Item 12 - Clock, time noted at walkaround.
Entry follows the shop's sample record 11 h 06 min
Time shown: 12 h 08 min
